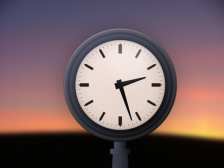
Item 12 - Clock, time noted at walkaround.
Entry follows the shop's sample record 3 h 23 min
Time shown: 2 h 27 min
